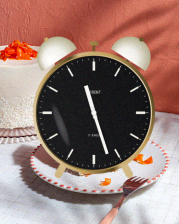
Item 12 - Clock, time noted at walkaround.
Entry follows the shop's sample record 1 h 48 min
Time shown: 11 h 27 min
